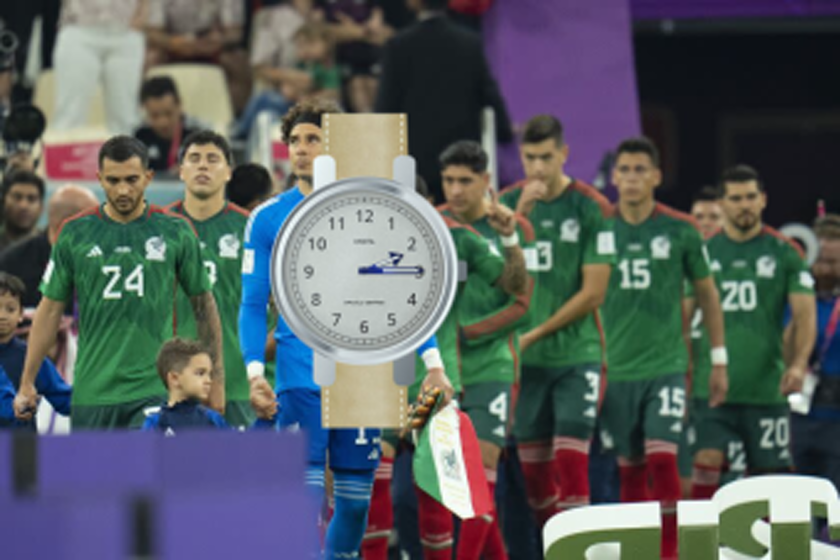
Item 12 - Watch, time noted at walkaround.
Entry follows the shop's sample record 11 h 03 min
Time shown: 2 h 15 min
